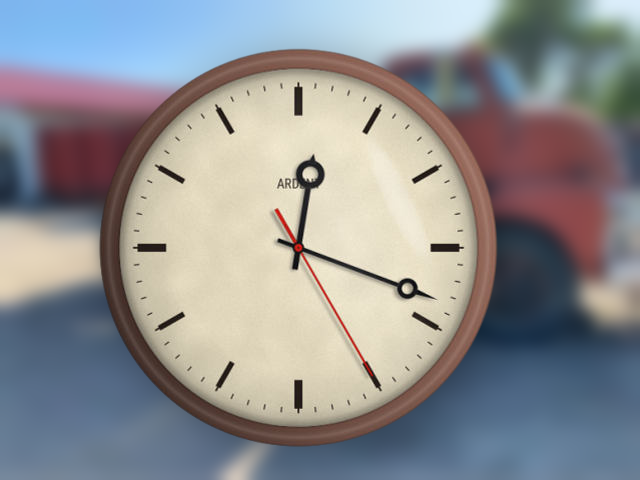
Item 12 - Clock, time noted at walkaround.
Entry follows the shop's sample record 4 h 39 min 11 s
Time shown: 12 h 18 min 25 s
